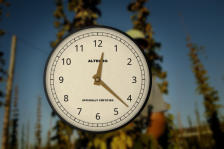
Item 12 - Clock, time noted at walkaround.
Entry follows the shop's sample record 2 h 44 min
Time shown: 12 h 22 min
